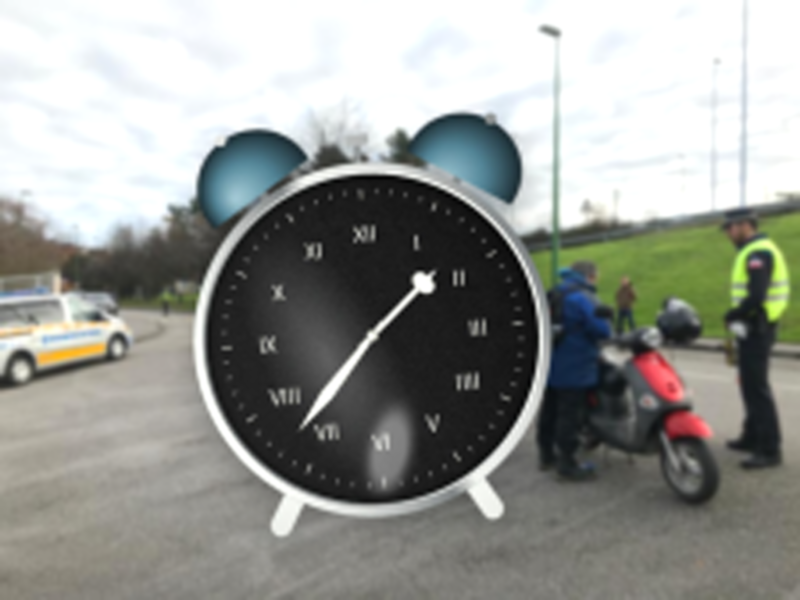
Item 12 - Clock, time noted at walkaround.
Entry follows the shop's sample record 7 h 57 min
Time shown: 1 h 37 min
